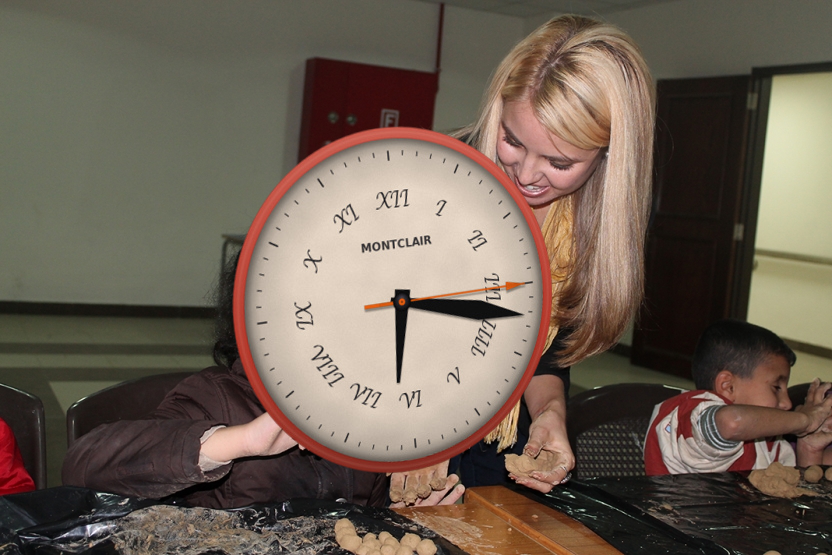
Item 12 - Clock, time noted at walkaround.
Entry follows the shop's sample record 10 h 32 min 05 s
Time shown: 6 h 17 min 15 s
